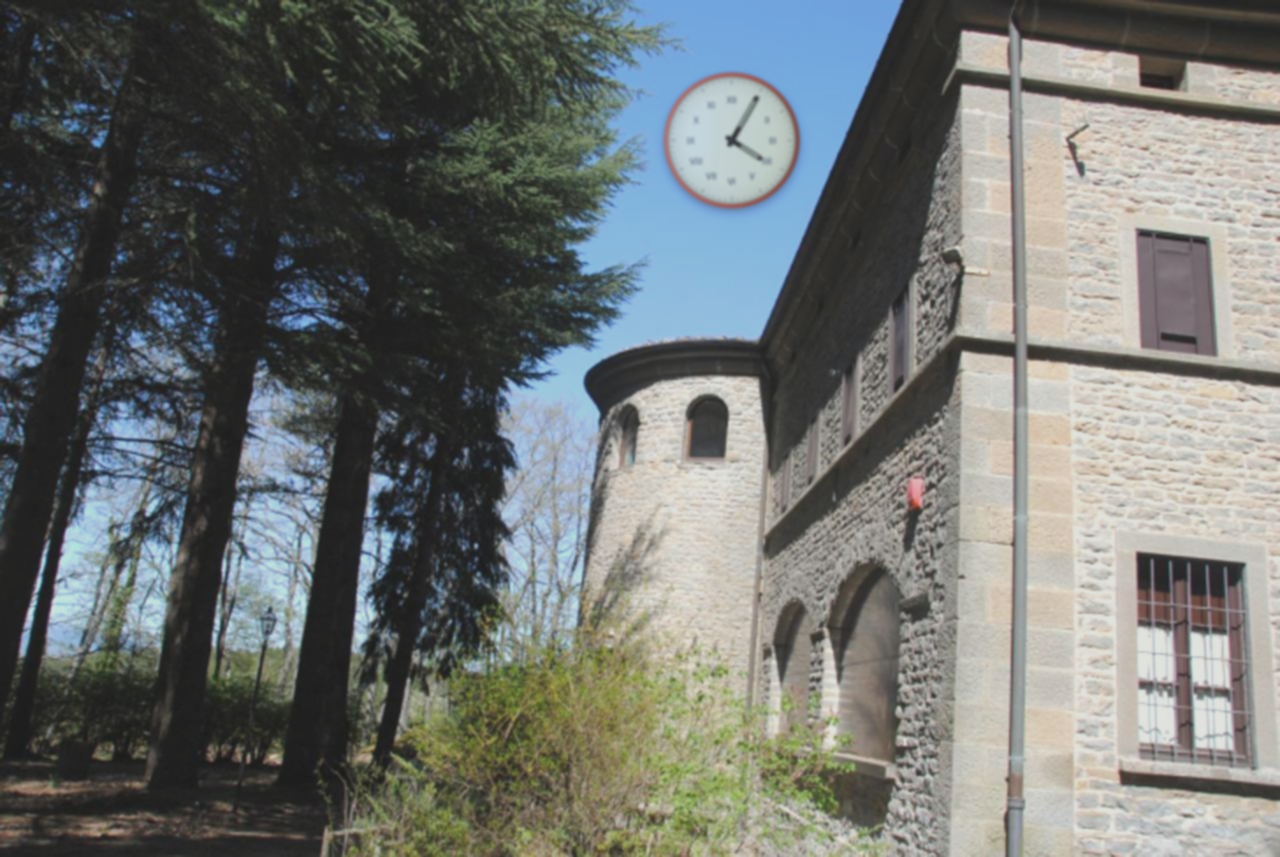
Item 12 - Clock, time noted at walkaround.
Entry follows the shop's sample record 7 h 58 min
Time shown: 4 h 05 min
